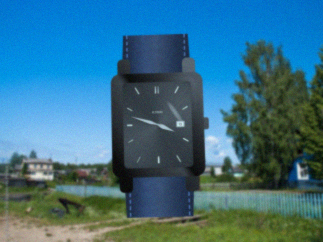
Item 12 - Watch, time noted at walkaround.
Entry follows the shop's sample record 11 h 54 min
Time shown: 3 h 48 min
